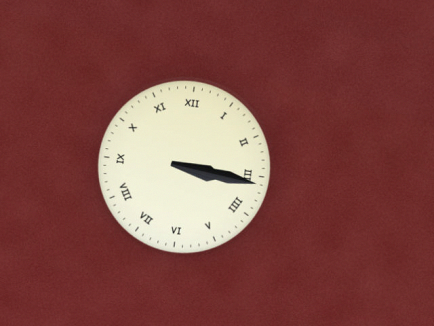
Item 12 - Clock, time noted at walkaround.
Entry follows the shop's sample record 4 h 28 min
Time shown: 3 h 16 min
